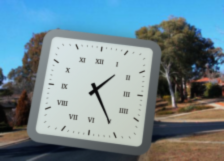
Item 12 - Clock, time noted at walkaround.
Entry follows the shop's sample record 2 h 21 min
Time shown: 1 h 25 min
